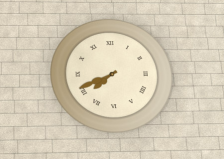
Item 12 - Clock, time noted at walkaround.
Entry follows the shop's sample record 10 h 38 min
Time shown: 7 h 41 min
